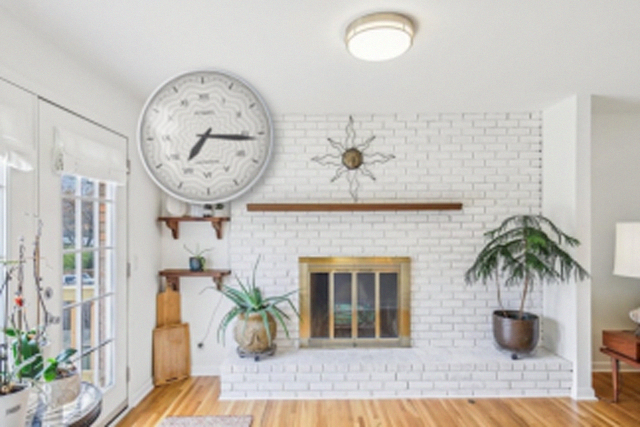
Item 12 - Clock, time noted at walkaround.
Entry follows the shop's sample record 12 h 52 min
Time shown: 7 h 16 min
